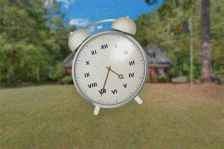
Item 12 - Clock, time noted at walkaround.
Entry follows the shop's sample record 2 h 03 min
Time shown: 4 h 35 min
